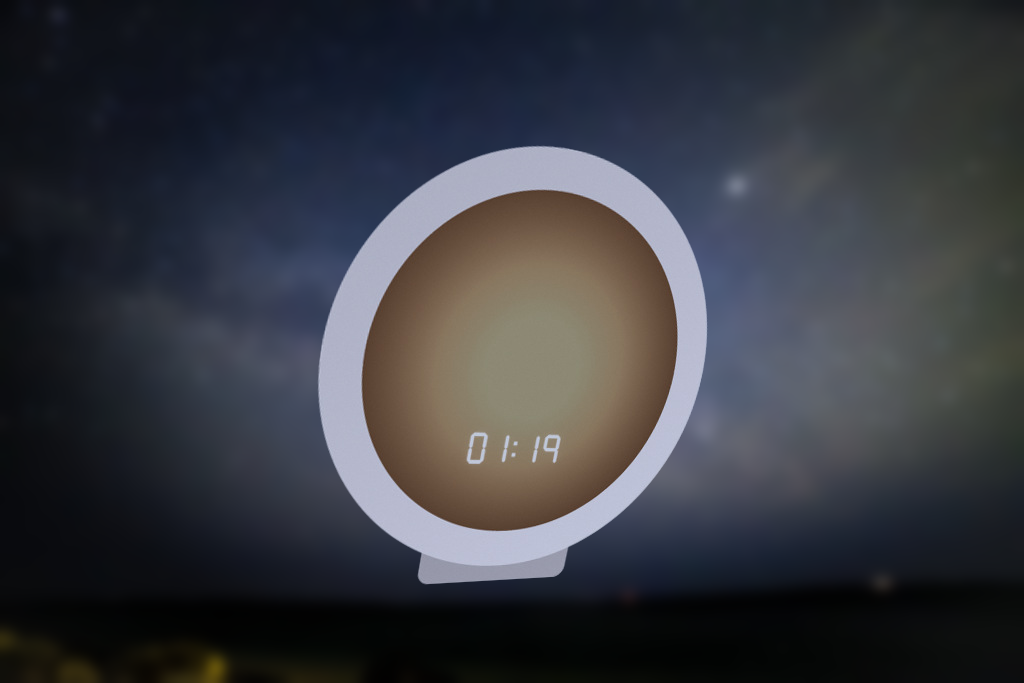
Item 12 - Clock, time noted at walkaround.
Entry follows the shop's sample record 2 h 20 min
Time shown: 1 h 19 min
